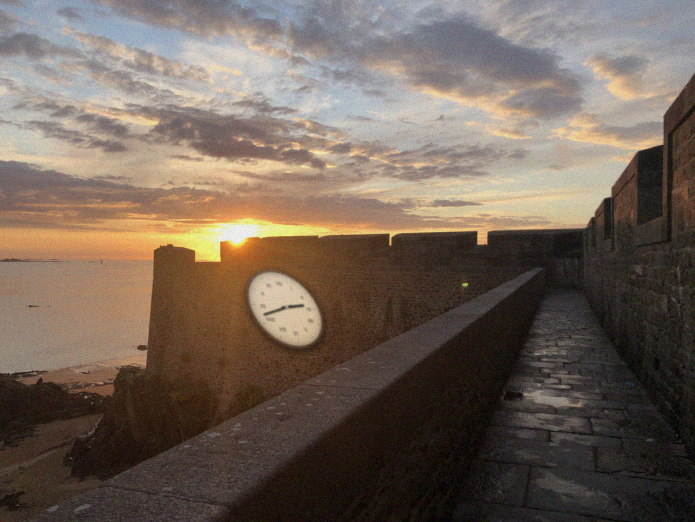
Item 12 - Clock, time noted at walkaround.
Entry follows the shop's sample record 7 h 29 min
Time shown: 2 h 42 min
